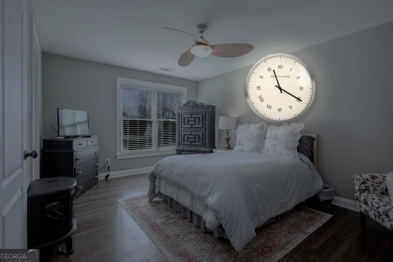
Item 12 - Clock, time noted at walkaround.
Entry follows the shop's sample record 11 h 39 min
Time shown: 11 h 20 min
